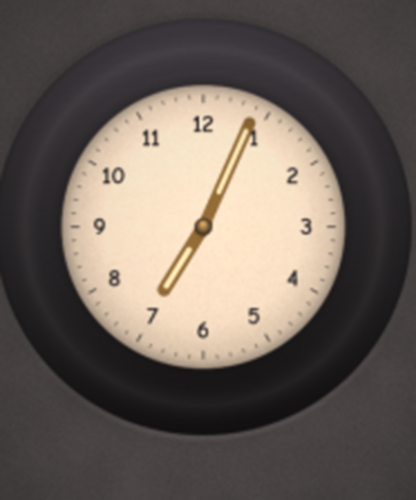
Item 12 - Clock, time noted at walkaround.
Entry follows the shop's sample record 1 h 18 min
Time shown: 7 h 04 min
